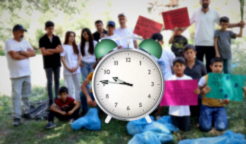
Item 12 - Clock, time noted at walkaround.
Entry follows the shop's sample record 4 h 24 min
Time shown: 9 h 46 min
